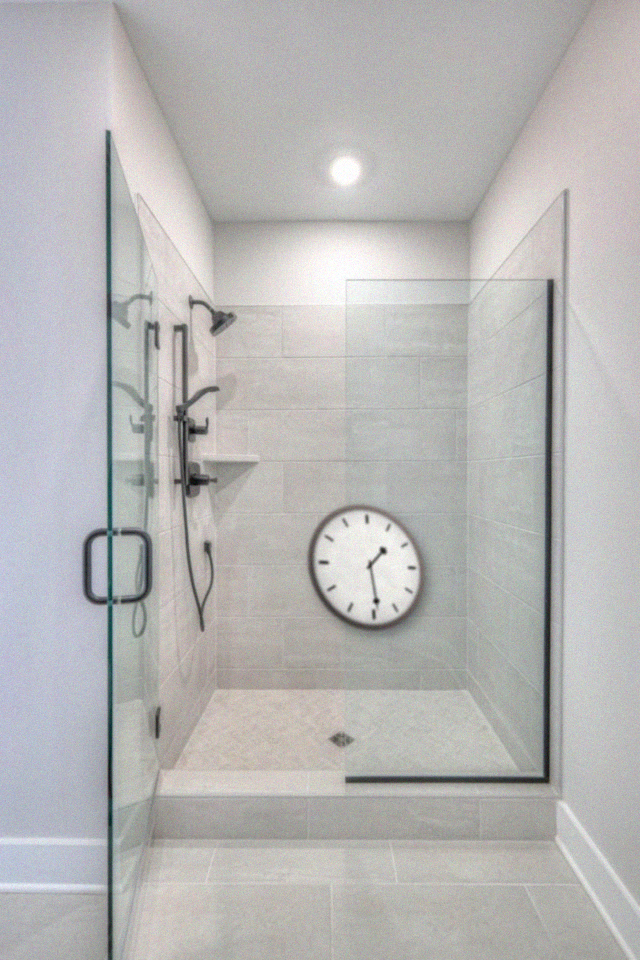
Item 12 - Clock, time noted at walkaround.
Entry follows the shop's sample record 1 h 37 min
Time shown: 1 h 29 min
